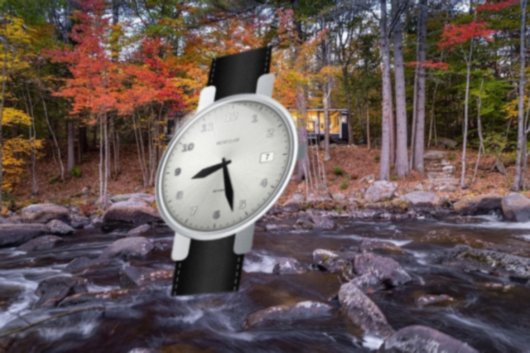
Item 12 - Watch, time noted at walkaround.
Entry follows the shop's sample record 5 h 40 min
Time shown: 8 h 27 min
